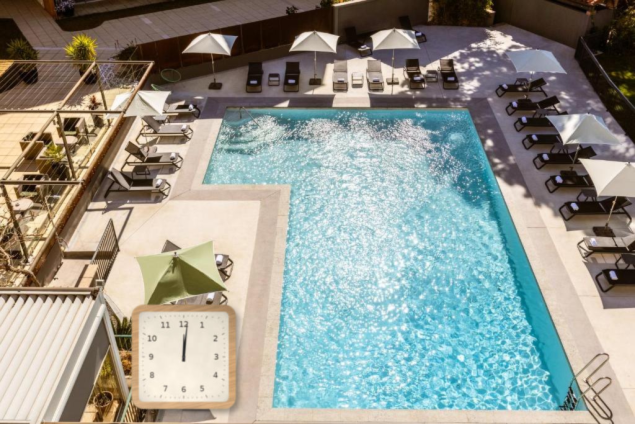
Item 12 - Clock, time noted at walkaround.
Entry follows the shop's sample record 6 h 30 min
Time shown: 12 h 01 min
